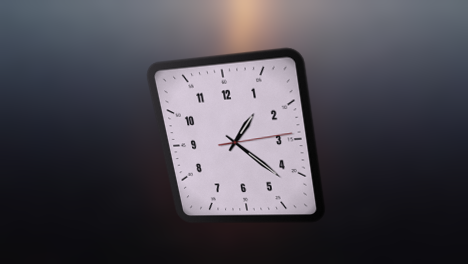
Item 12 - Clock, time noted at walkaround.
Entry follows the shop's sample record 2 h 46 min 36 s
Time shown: 1 h 22 min 14 s
